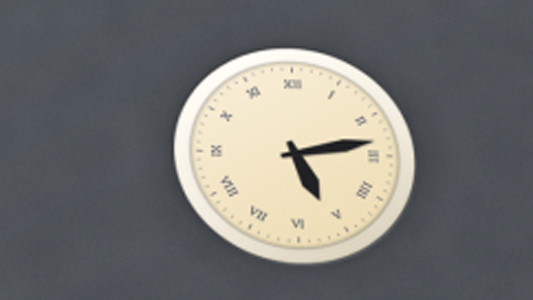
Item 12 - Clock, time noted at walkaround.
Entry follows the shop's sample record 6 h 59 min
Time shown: 5 h 13 min
